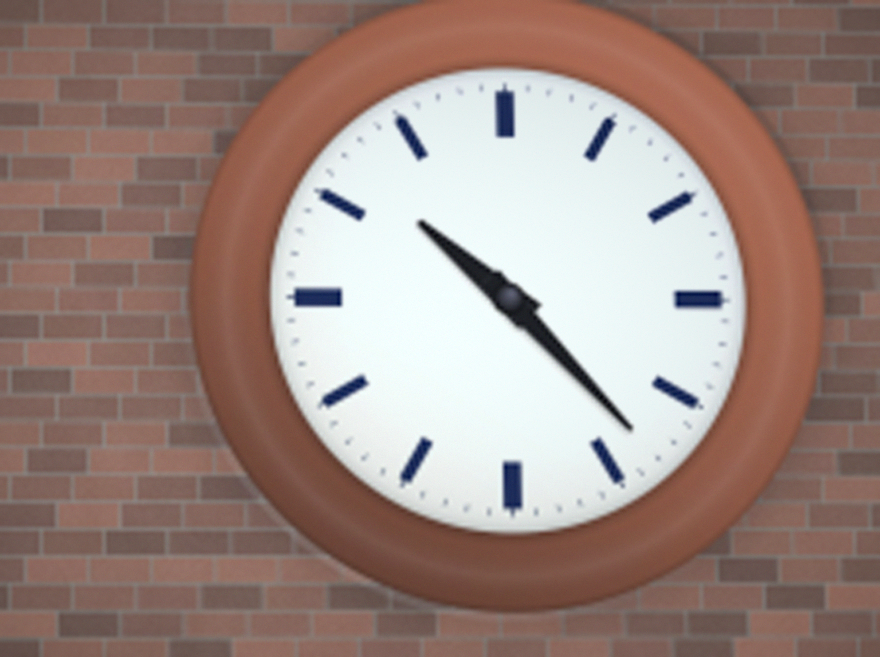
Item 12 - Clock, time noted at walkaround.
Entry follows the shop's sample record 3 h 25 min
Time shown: 10 h 23 min
